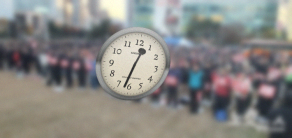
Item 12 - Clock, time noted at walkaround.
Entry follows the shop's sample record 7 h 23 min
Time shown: 12 h 32 min
